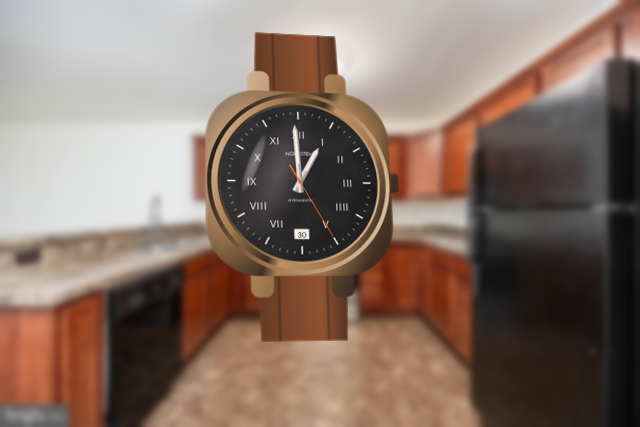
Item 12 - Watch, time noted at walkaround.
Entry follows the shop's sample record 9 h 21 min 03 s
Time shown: 12 h 59 min 25 s
